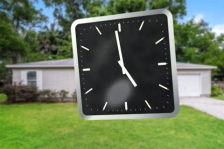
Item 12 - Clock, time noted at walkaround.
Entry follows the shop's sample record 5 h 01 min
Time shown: 4 h 59 min
